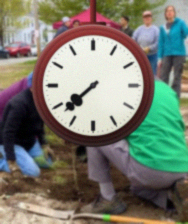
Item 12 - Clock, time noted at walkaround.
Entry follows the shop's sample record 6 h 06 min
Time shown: 7 h 38 min
